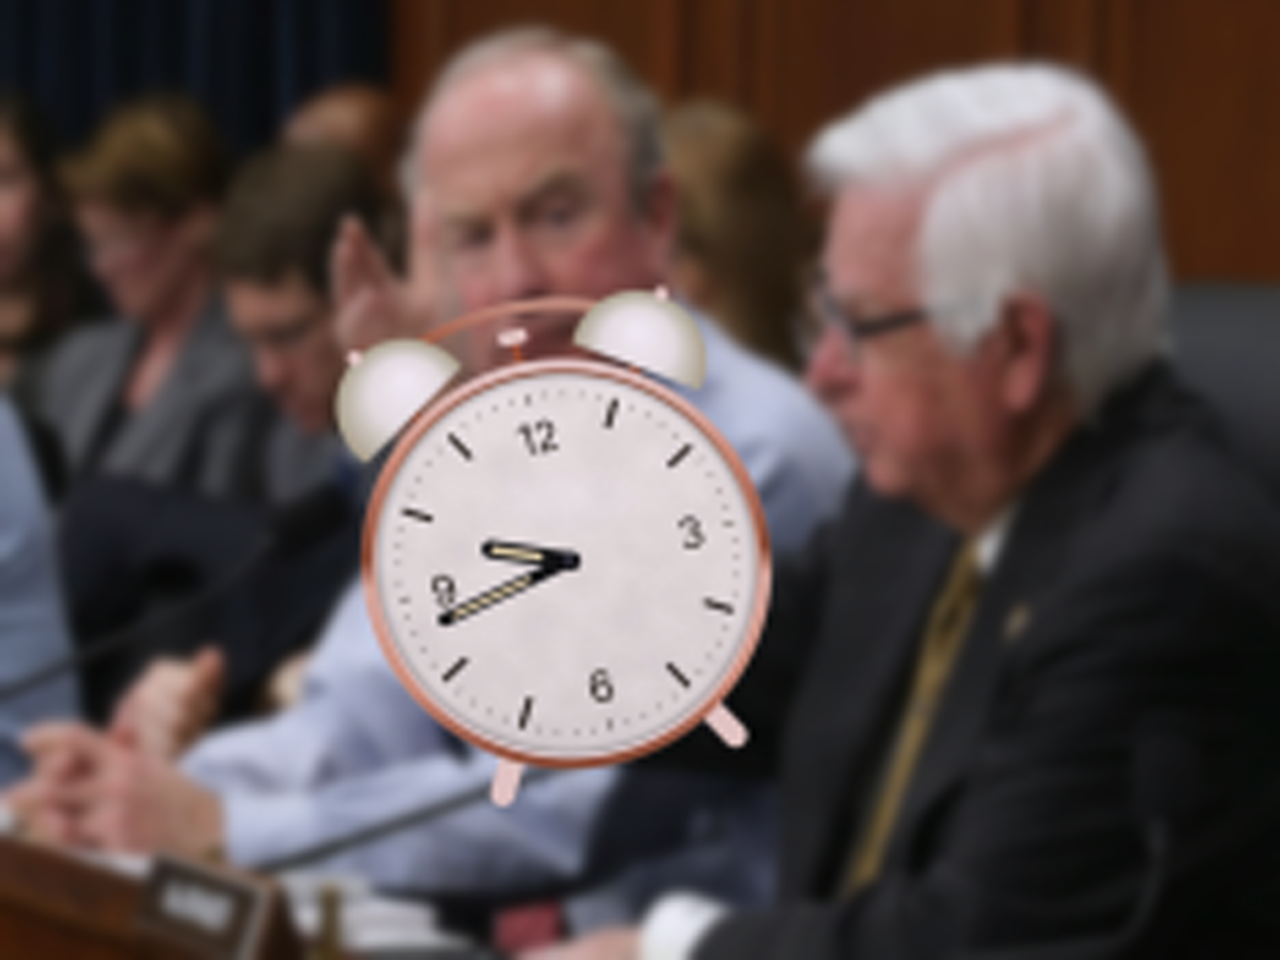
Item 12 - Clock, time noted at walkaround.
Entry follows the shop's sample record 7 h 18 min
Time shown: 9 h 43 min
